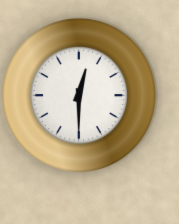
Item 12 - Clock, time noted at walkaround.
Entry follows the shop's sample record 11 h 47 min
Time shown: 12 h 30 min
